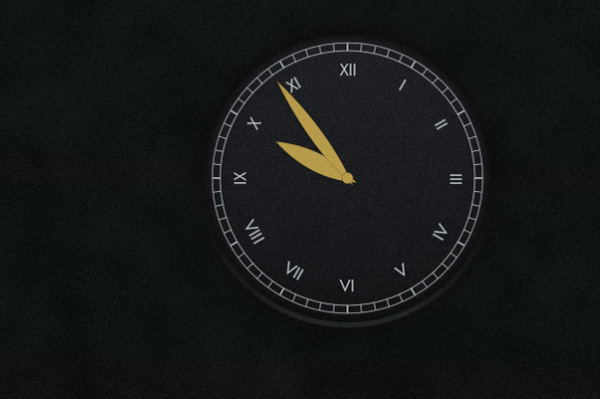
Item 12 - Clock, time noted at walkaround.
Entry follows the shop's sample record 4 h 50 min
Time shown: 9 h 54 min
